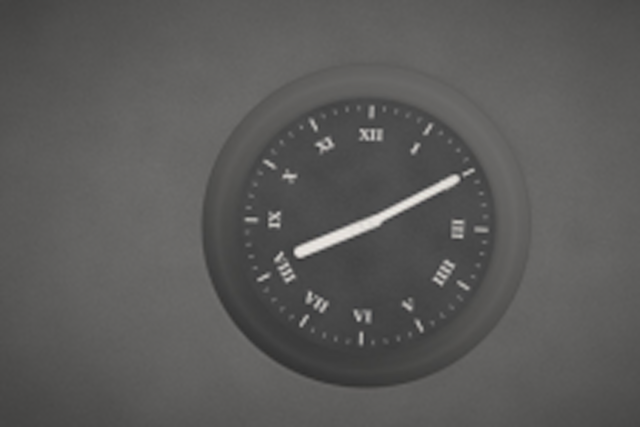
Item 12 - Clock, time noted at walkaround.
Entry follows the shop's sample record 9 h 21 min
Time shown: 8 h 10 min
